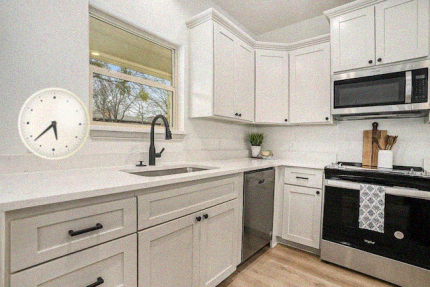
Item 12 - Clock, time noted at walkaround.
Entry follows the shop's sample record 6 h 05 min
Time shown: 5 h 38 min
